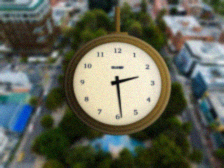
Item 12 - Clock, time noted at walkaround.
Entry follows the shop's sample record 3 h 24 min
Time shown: 2 h 29 min
